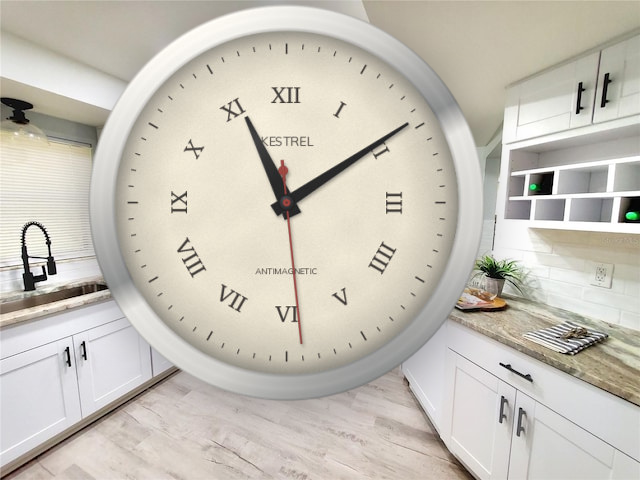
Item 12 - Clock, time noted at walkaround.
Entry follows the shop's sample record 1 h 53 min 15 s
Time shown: 11 h 09 min 29 s
